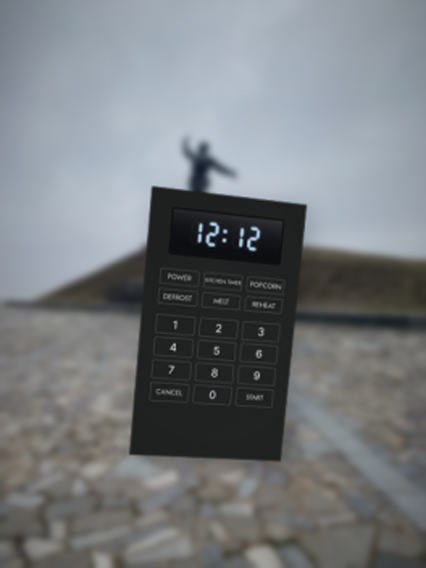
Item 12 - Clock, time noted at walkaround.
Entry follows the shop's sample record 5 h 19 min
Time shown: 12 h 12 min
